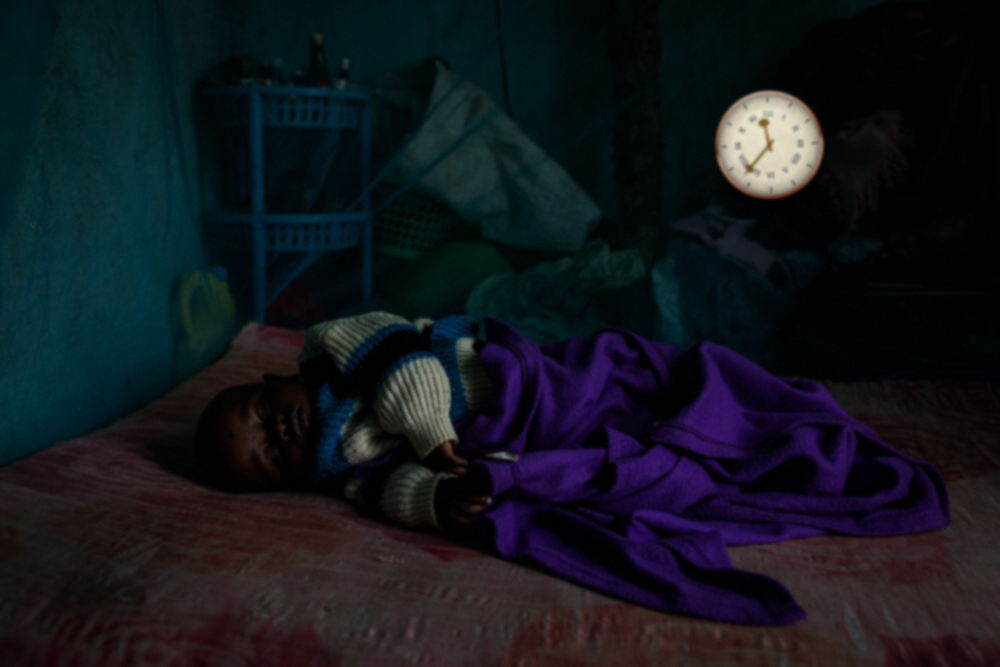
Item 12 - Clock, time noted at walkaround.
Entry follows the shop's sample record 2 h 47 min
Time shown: 11 h 37 min
